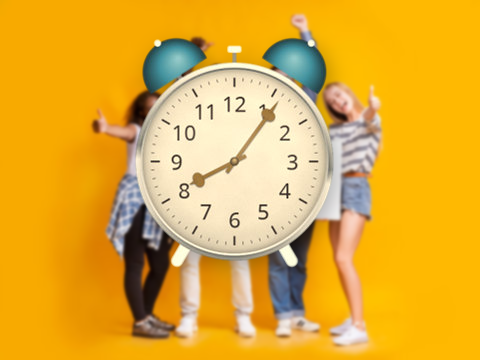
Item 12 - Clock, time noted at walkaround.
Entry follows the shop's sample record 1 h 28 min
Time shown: 8 h 06 min
